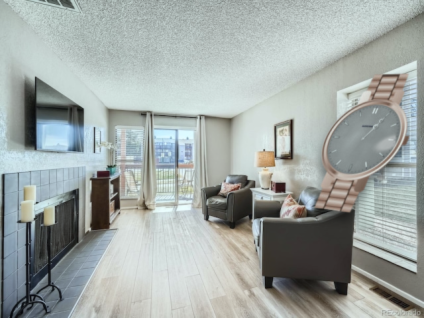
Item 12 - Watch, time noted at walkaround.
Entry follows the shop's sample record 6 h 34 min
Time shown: 1 h 05 min
